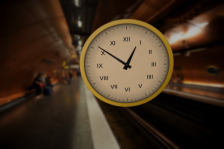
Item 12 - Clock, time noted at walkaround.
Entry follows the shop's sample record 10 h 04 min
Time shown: 12 h 51 min
